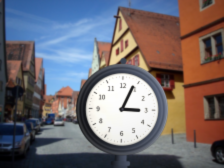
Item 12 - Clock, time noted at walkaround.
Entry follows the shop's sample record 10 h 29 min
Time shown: 3 h 04 min
